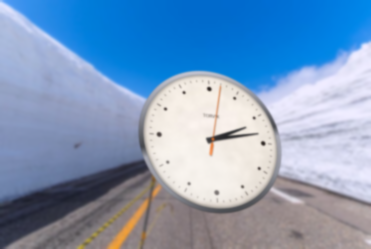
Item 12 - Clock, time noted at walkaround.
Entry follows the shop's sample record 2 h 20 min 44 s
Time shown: 2 h 13 min 02 s
